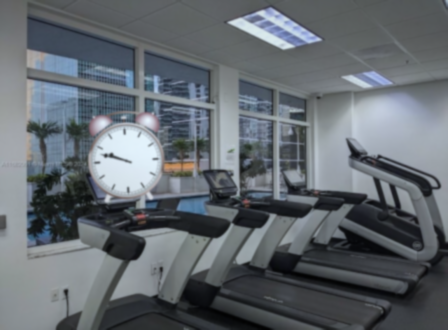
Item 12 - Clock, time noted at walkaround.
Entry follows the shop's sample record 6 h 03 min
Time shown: 9 h 48 min
